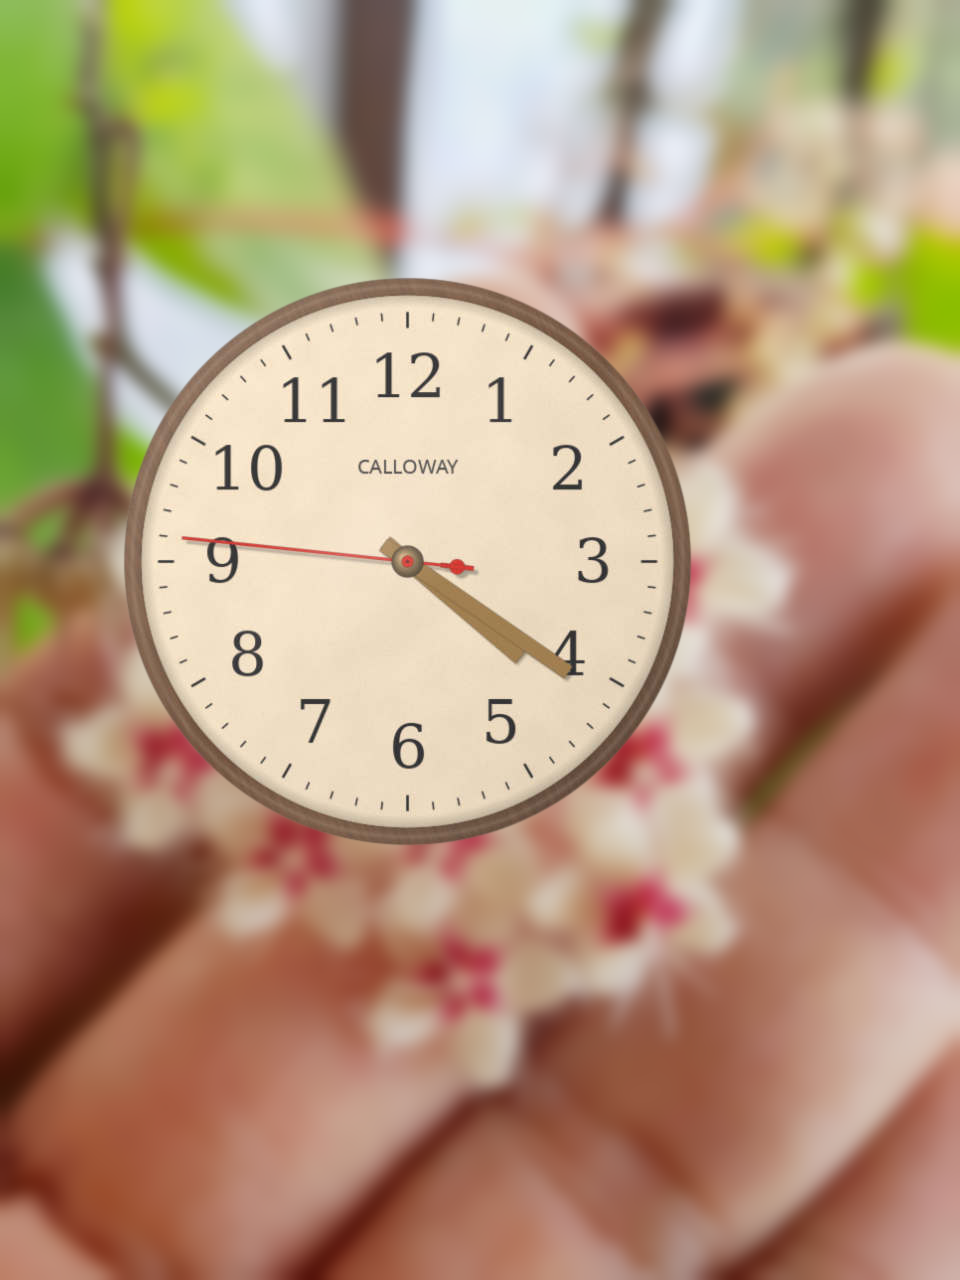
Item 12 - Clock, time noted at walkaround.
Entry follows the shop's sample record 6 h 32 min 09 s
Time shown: 4 h 20 min 46 s
